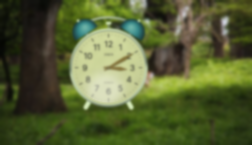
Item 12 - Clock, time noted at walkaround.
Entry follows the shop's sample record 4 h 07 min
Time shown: 3 h 10 min
